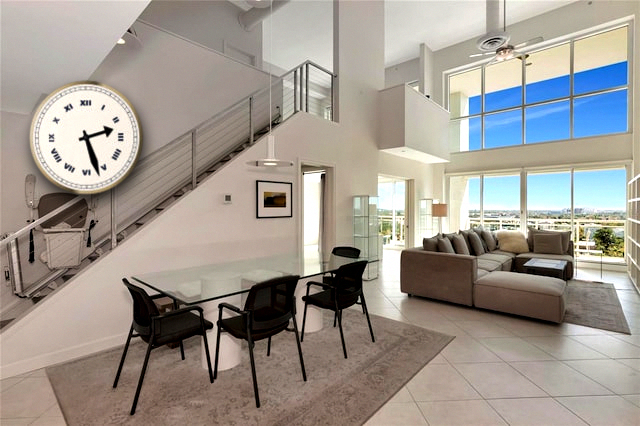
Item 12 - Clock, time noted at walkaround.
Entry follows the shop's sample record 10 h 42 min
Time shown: 2 h 27 min
